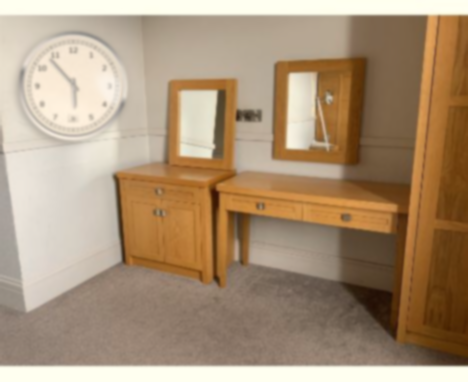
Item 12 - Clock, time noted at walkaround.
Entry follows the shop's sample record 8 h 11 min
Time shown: 5 h 53 min
